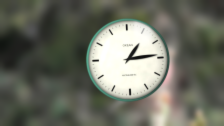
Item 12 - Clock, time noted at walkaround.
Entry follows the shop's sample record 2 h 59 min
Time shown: 1 h 14 min
